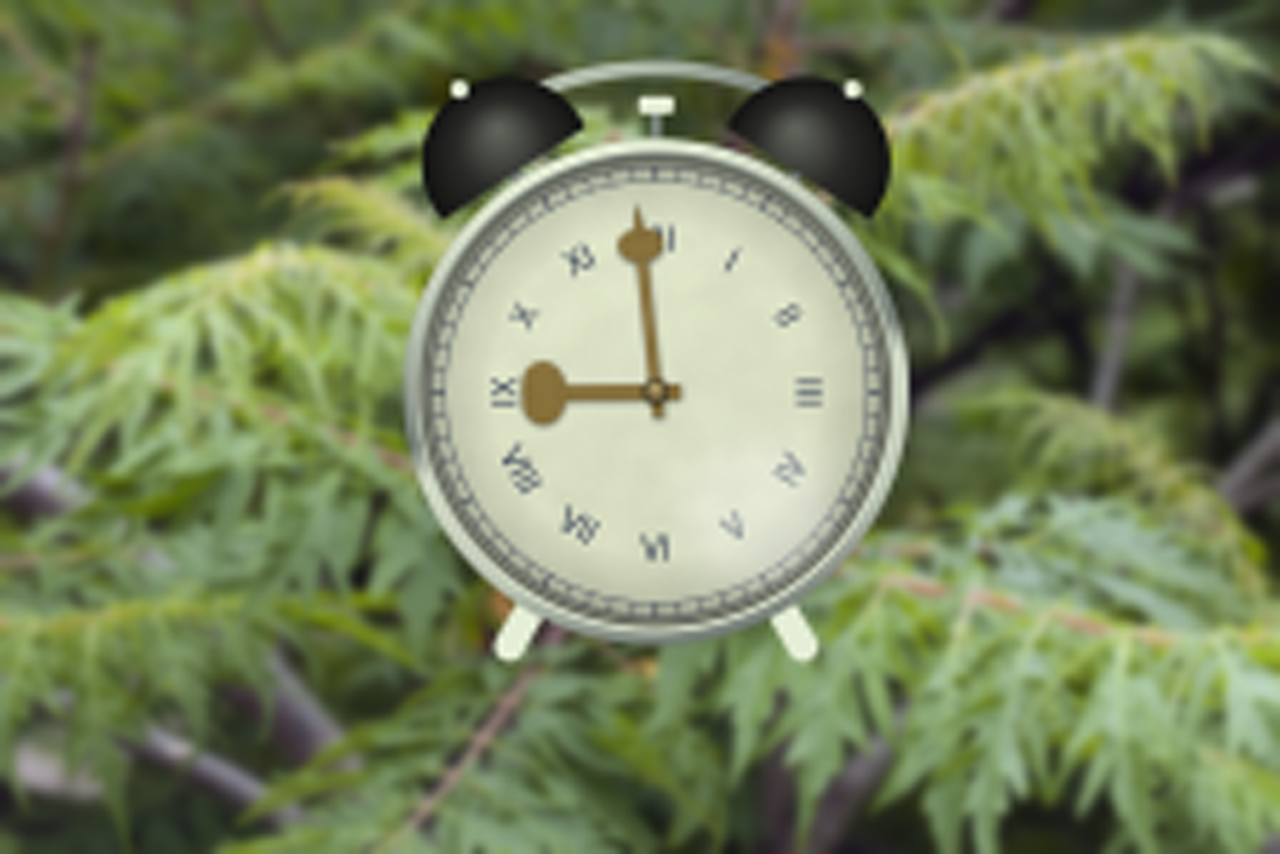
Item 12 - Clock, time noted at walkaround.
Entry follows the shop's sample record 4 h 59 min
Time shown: 8 h 59 min
